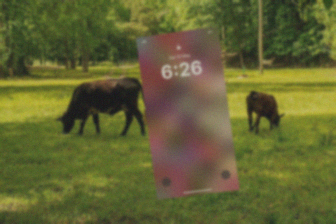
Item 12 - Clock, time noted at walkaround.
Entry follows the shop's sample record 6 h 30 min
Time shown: 6 h 26 min
